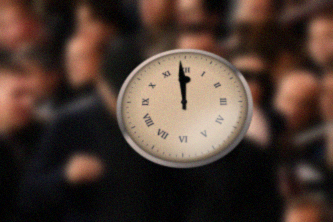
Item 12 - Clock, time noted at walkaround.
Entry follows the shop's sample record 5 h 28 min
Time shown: 11 h 59 min
